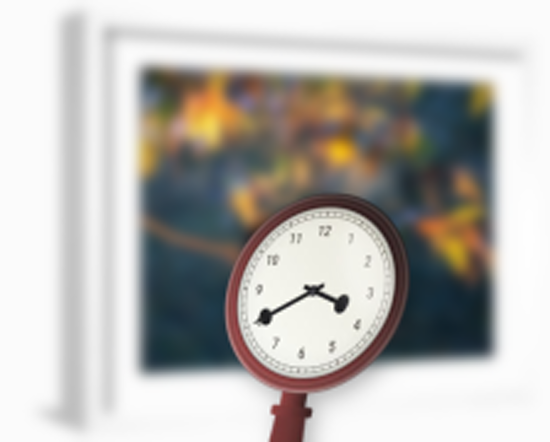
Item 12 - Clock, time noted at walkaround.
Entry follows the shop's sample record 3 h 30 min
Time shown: 3 h 40 min
